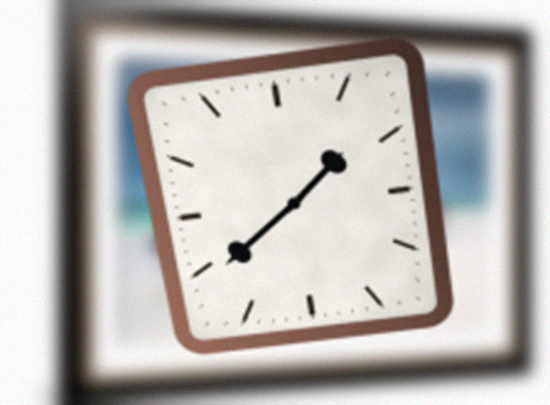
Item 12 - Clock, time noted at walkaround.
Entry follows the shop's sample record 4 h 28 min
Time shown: 1 h 39 min
